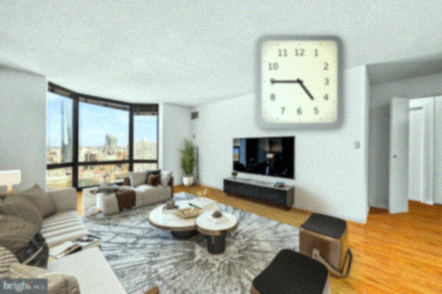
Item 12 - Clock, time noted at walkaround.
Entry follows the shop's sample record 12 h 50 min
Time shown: 4 h 45 min
